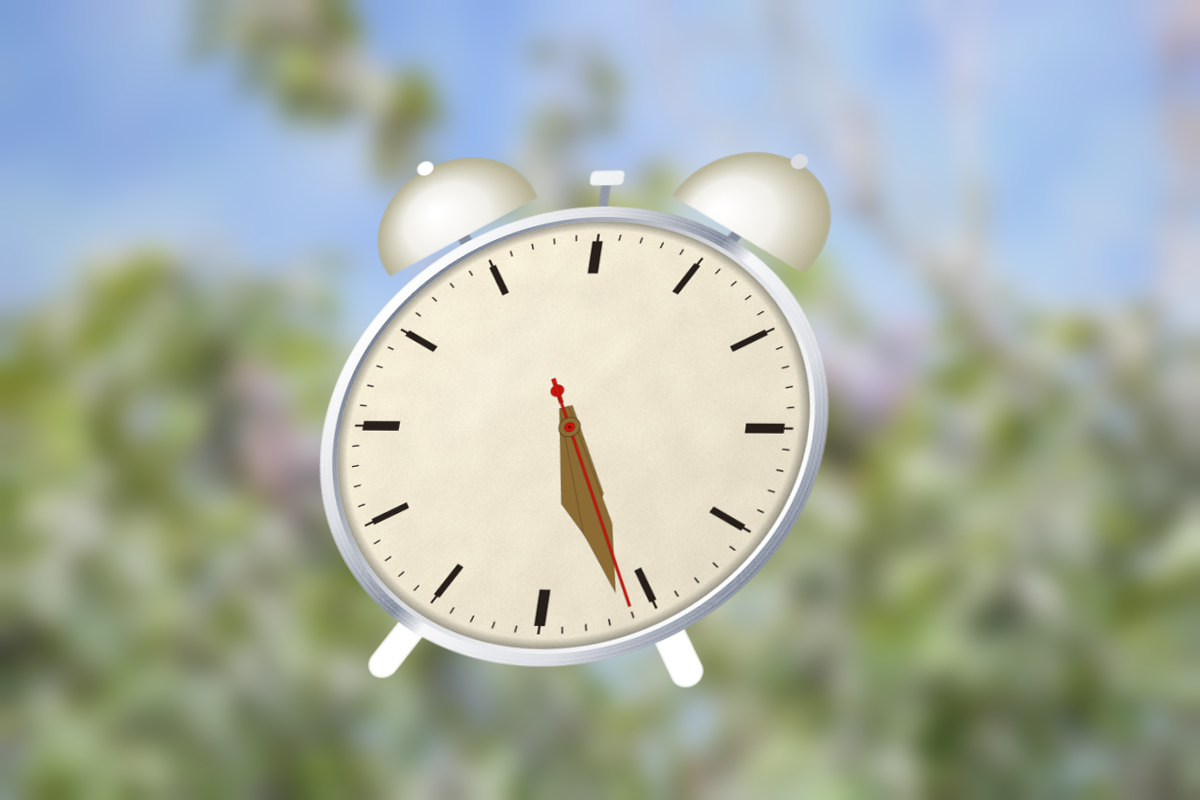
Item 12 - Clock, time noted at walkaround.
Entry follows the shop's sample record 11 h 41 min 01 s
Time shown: 5 h 26 min 26 s
